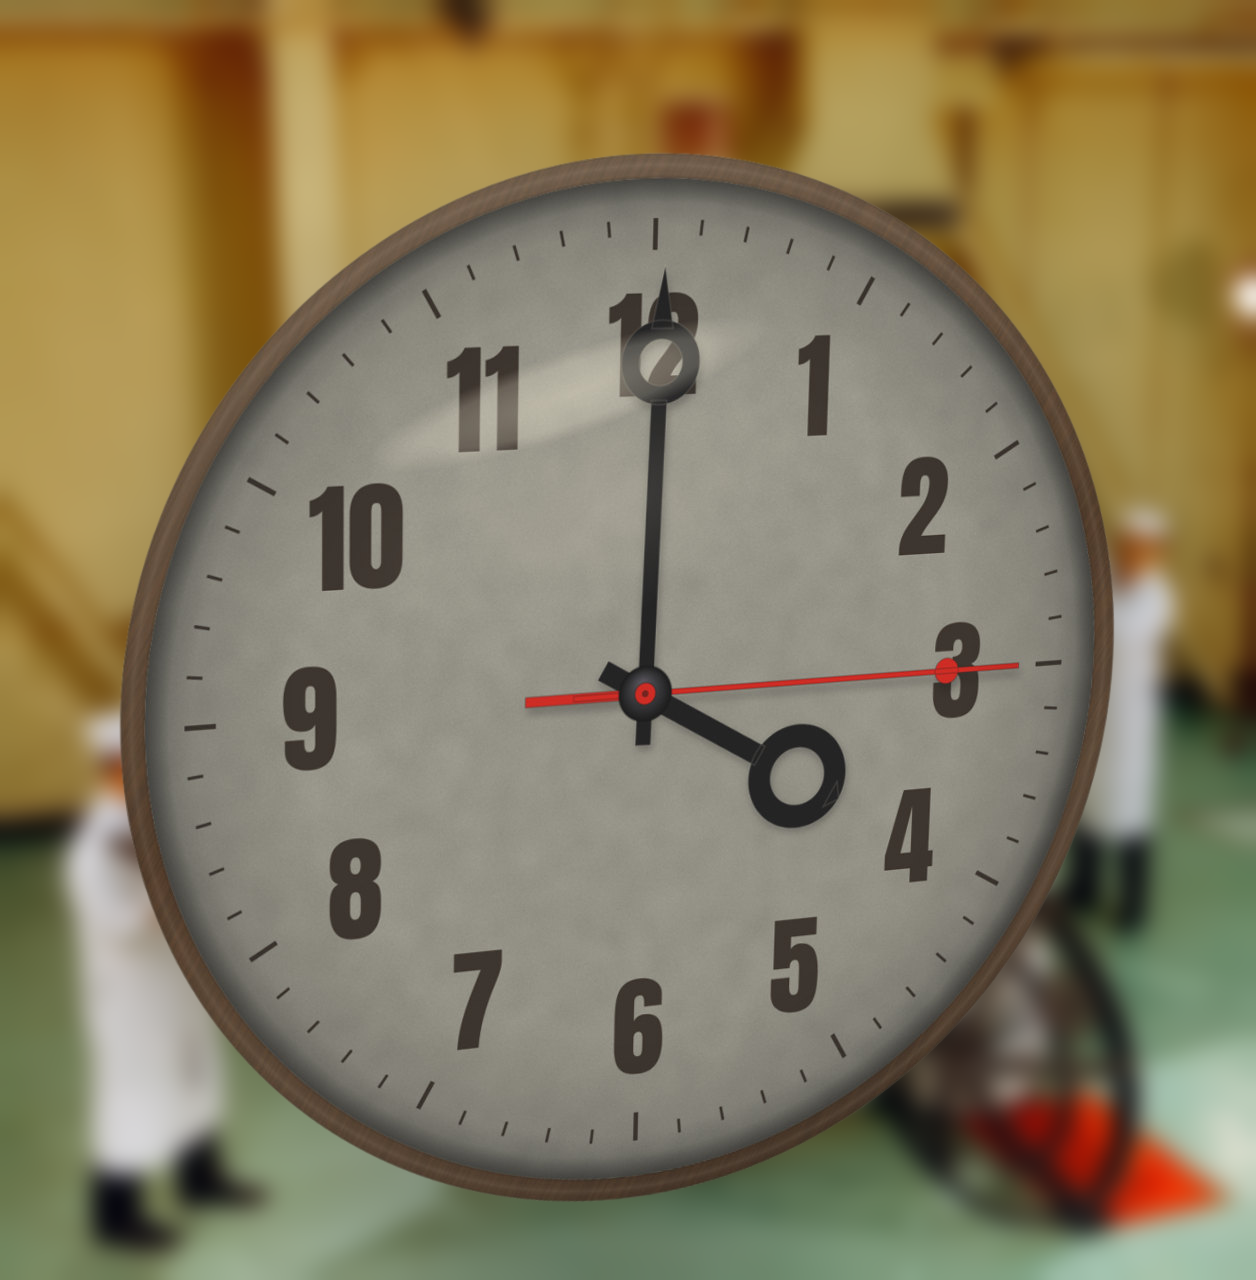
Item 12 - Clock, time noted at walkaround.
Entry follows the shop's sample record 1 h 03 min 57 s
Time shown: 4 h 00 min 15 s
